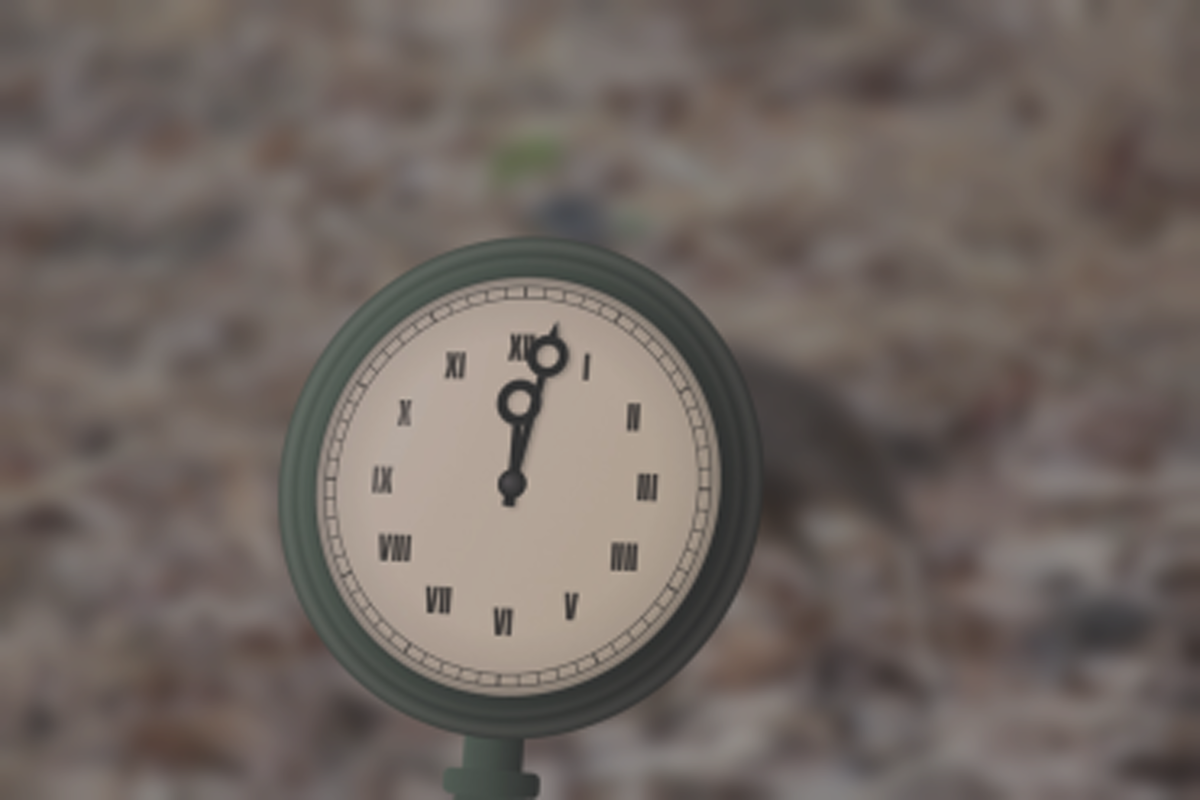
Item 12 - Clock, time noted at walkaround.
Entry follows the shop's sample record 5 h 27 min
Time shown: 12 h 02 min
